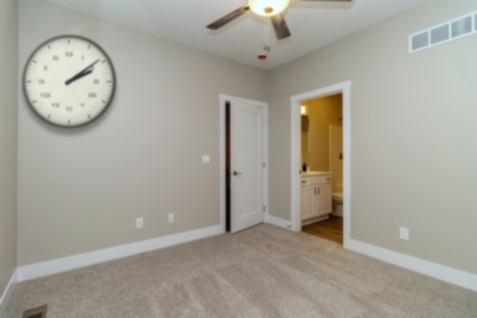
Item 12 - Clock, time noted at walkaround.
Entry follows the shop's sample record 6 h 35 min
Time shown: 2 h 09 min
